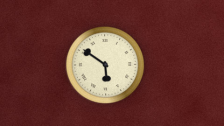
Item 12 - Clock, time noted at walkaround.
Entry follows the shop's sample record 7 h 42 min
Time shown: 5 h 51 min
